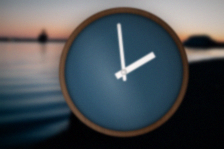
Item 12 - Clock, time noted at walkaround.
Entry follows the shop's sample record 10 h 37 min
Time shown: 1 h 59 min
